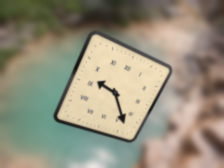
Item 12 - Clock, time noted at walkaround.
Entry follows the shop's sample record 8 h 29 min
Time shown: 9 h 23 min
